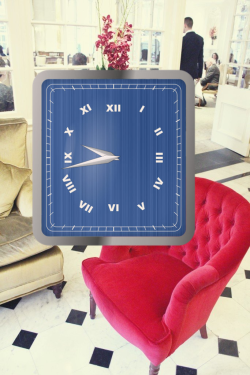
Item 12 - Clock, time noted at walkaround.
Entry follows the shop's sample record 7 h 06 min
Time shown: 9 h 43 min
